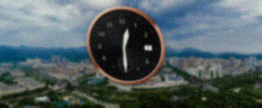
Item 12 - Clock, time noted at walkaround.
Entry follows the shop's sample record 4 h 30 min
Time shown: 12 h 30 min
